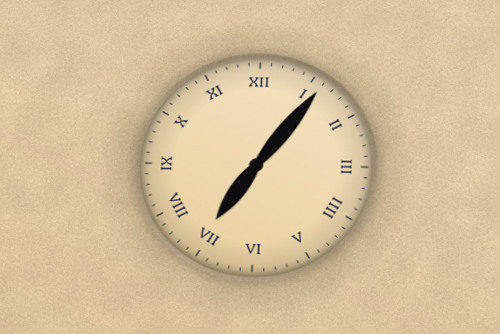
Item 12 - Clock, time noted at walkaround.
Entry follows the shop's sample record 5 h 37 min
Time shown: 7 h 06 min
